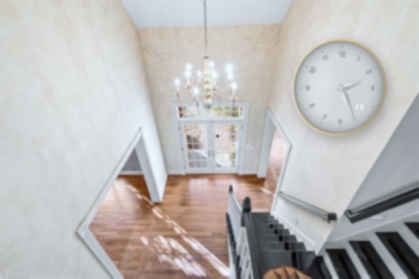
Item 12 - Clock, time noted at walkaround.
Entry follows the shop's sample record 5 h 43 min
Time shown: 2 h 26 min
